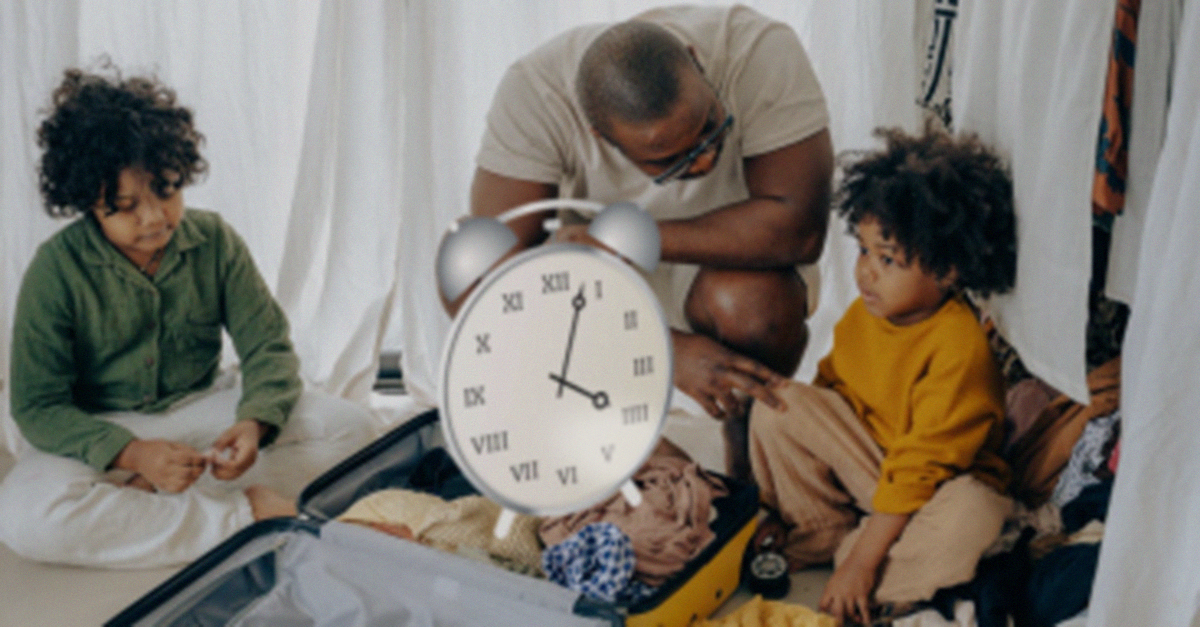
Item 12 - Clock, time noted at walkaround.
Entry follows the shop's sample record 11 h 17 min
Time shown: 4 h 03 min
